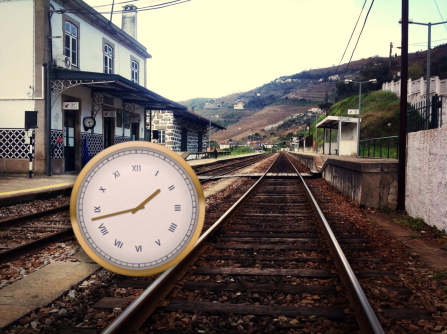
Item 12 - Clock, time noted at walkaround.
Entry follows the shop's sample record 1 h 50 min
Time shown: 1 h 43 min
